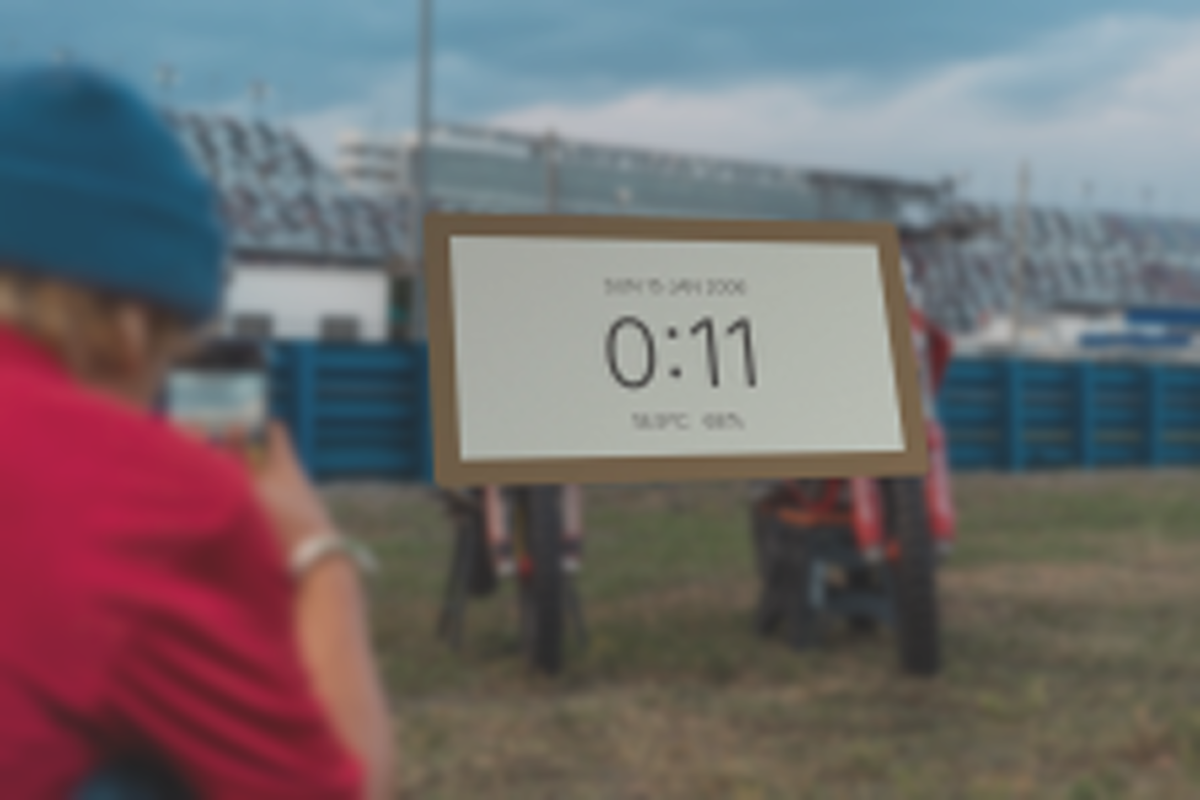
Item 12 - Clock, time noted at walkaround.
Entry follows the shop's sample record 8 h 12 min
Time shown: 0 h 11 min
